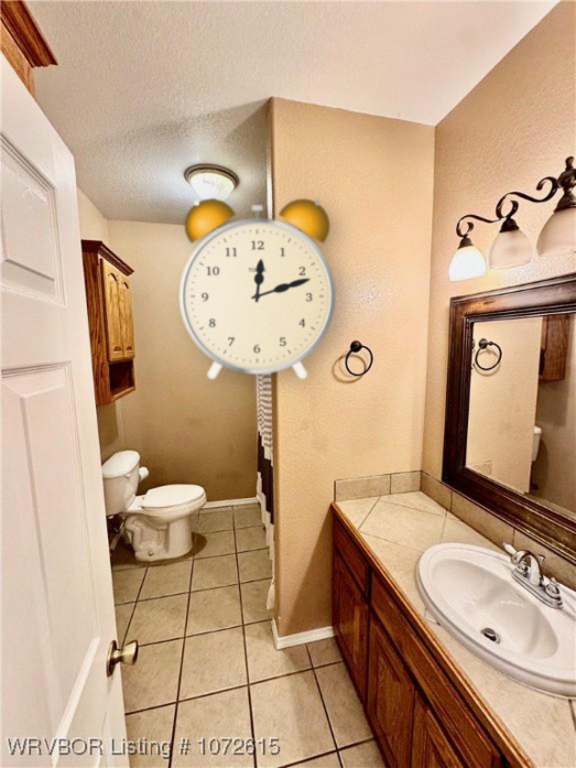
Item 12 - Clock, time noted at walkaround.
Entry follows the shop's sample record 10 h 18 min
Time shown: 12 h 12 min
